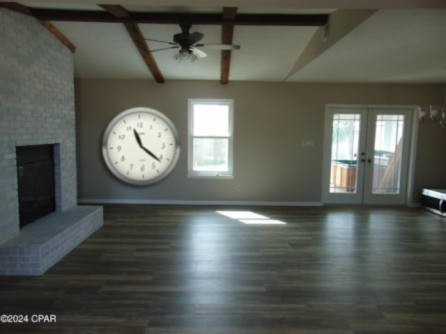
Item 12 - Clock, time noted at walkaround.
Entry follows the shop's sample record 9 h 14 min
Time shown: 11 h 22 min
